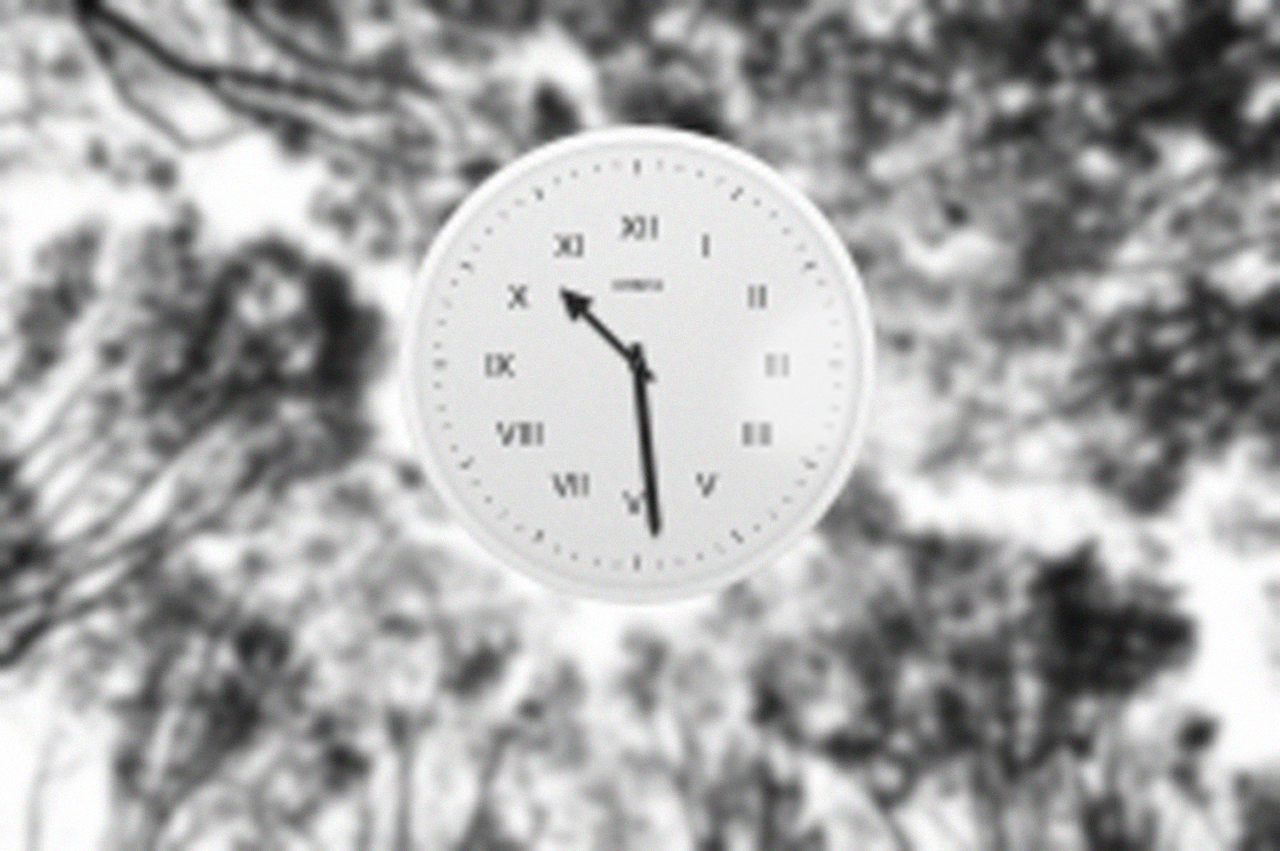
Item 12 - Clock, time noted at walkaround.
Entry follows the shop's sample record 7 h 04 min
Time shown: 10 h 29 min
